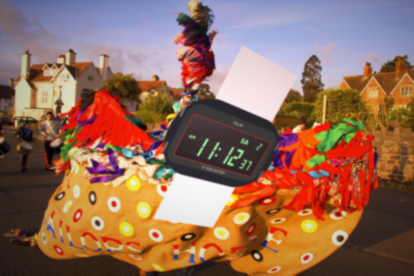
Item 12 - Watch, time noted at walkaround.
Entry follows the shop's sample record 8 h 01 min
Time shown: 11 h 12 min
